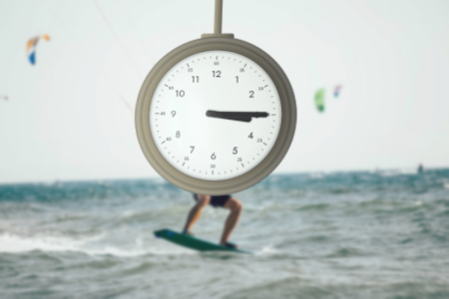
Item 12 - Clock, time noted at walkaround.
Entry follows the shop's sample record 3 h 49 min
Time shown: 3 h 15 min
